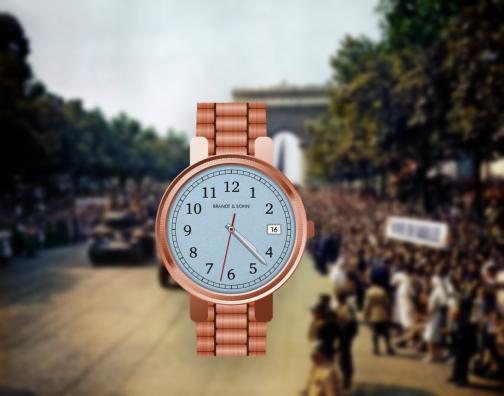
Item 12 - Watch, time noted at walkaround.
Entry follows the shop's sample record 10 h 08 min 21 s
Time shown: 4 h 22 min 32 s
